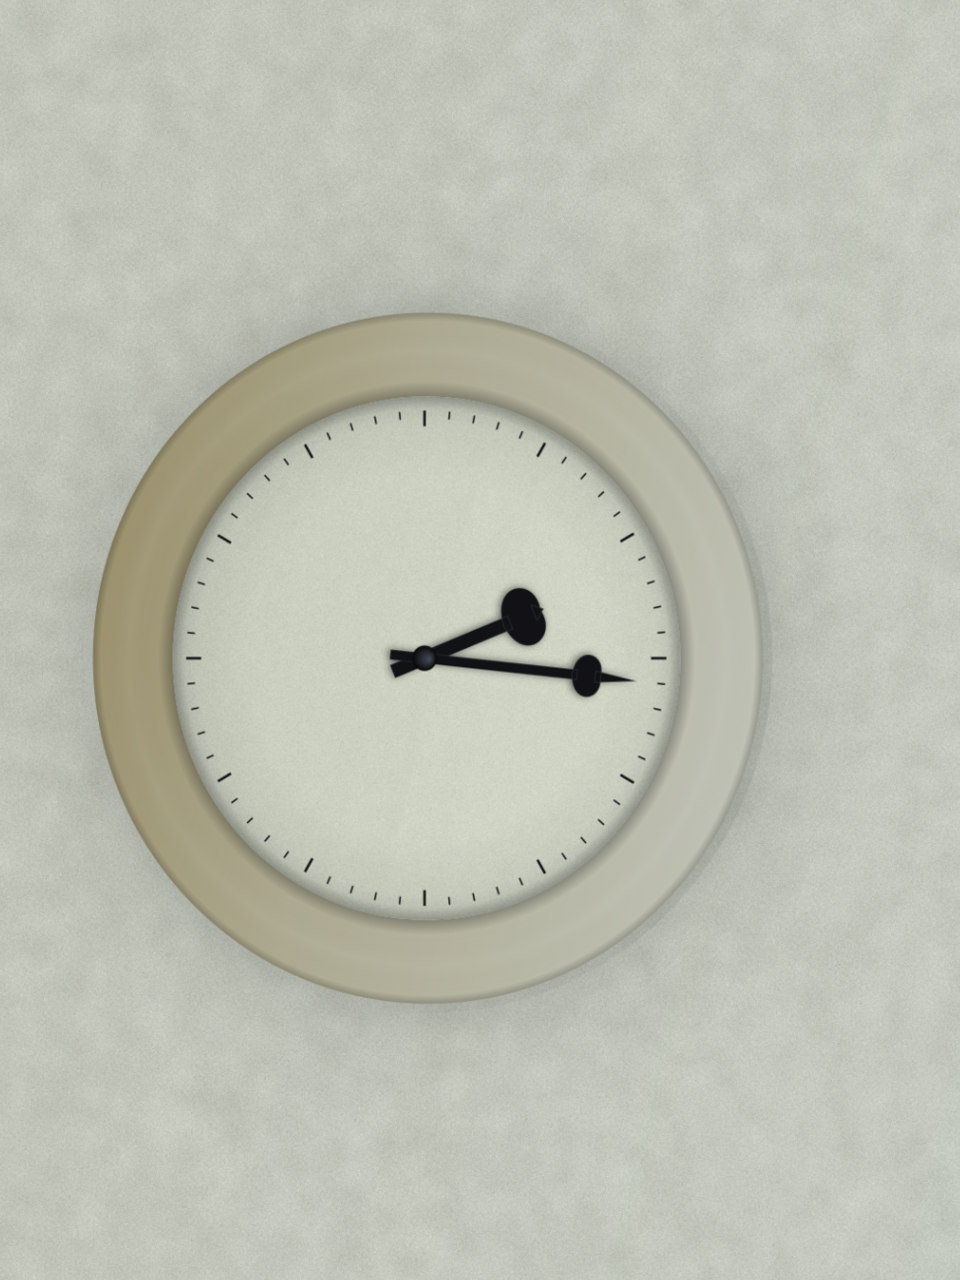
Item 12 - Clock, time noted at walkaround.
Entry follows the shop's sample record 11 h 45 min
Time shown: 2 h 16 min
